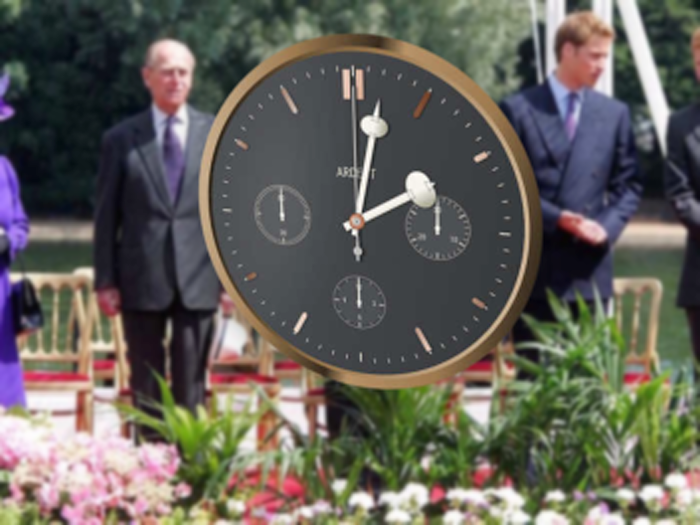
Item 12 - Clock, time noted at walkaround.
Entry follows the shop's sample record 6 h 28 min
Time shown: 2 h 02 min
